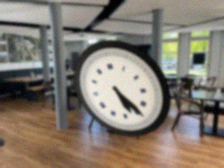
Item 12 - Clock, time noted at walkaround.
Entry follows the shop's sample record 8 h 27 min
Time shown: 5 h 24 min
